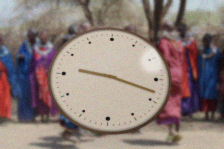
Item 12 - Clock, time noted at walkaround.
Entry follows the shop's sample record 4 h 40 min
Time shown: 9 h 18 min
